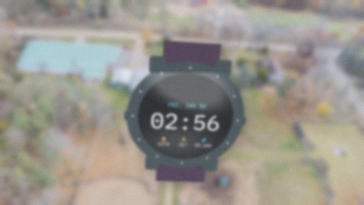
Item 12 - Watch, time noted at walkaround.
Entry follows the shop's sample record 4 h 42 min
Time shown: 2 h 56 min
